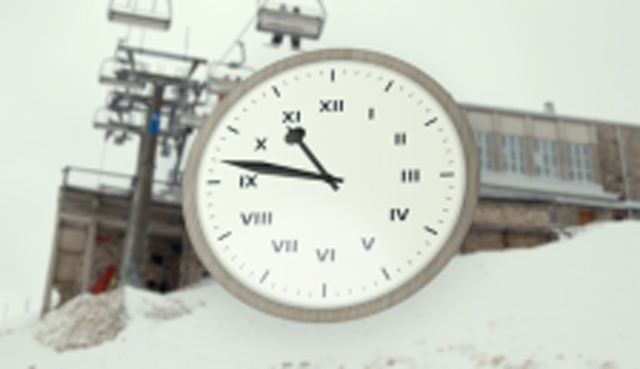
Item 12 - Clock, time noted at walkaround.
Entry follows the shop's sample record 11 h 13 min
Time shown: 10 h 47 min
